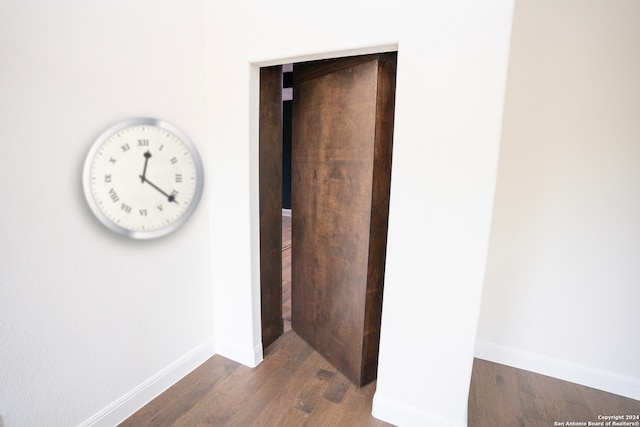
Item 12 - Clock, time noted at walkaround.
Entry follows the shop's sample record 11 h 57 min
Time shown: 12 h 21 min
